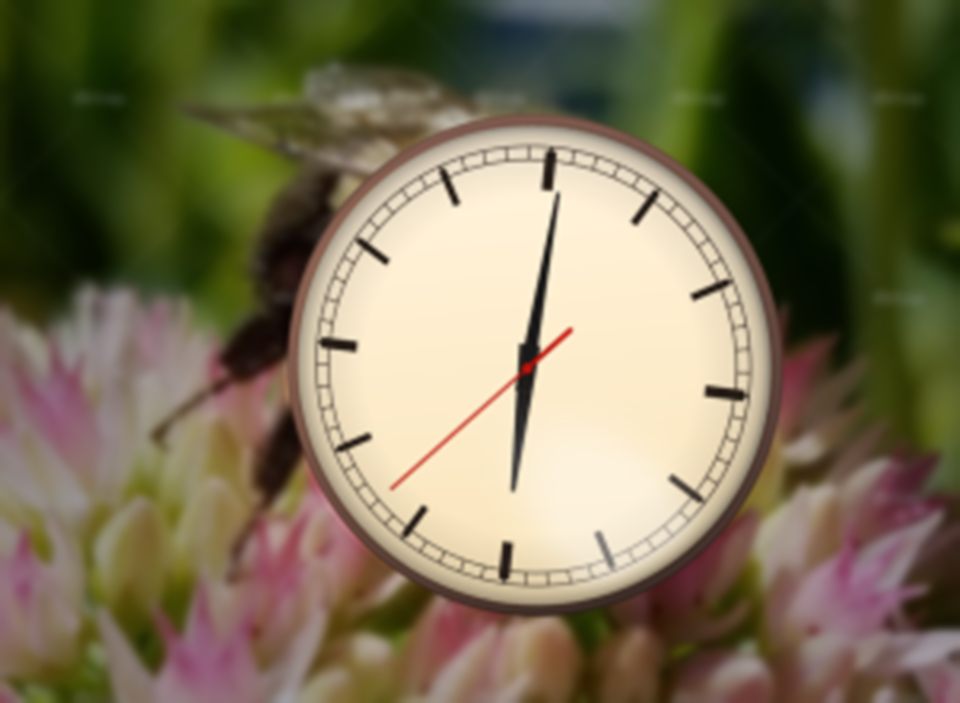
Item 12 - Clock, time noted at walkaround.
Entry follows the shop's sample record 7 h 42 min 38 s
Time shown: 6 h 00 min 37 s
